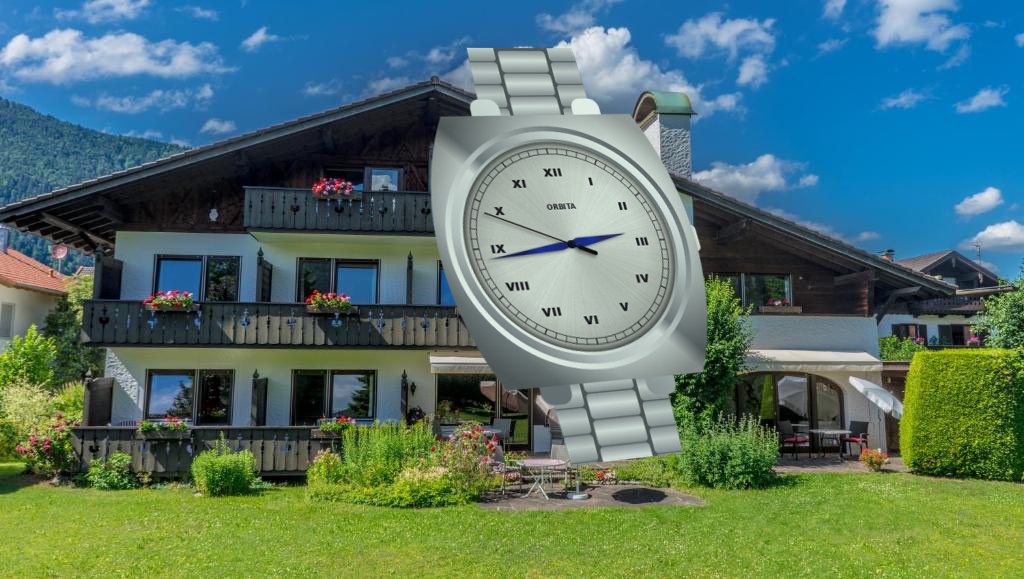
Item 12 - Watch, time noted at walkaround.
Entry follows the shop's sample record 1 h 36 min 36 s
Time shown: 2 h 43 min 49 s
